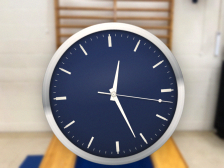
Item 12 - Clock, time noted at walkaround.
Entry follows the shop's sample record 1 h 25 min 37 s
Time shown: 12 h 26 min 17 s
